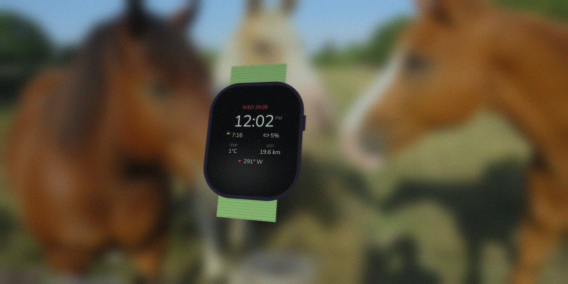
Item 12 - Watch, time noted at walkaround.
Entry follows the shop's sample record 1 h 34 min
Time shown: 12 h 02 min
